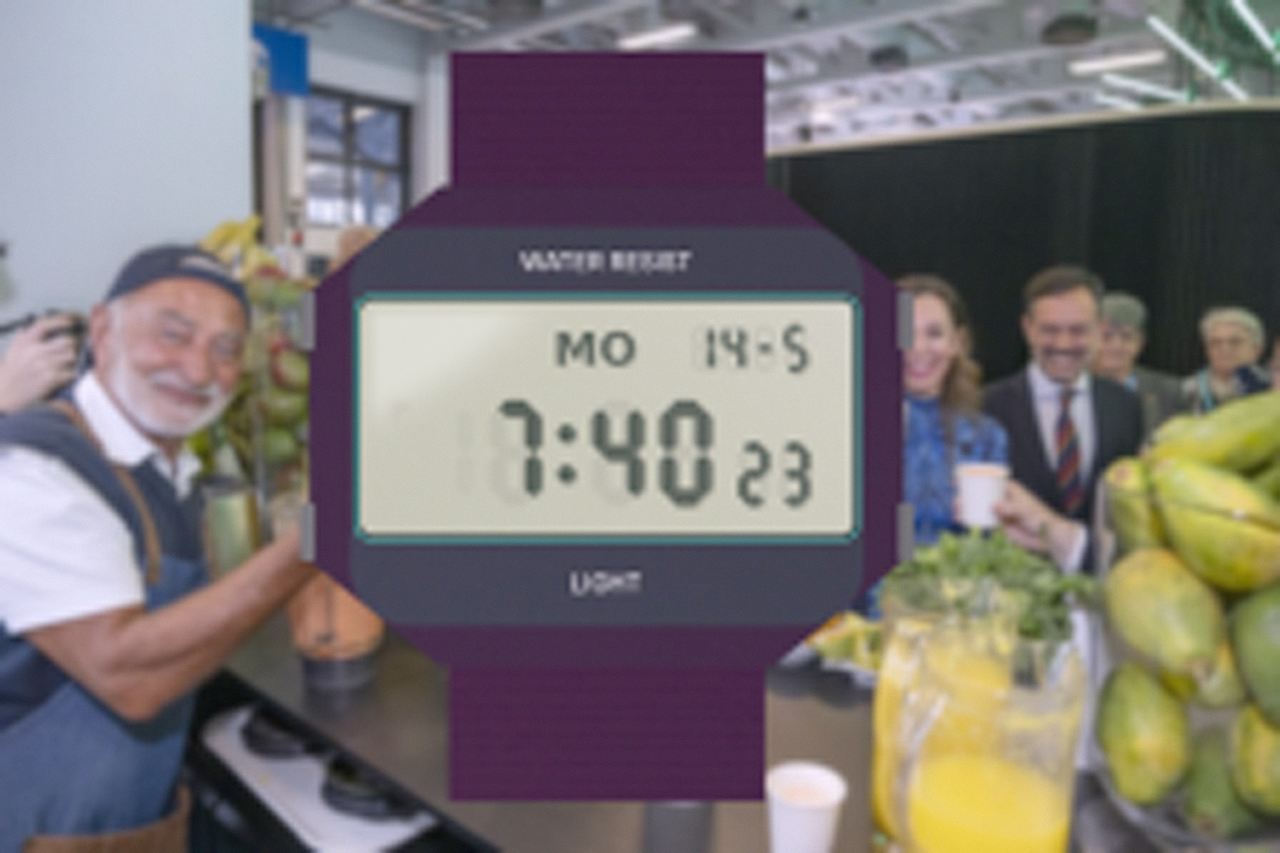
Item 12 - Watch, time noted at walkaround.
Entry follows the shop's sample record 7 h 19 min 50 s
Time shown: 7 h 40 min 23 s
